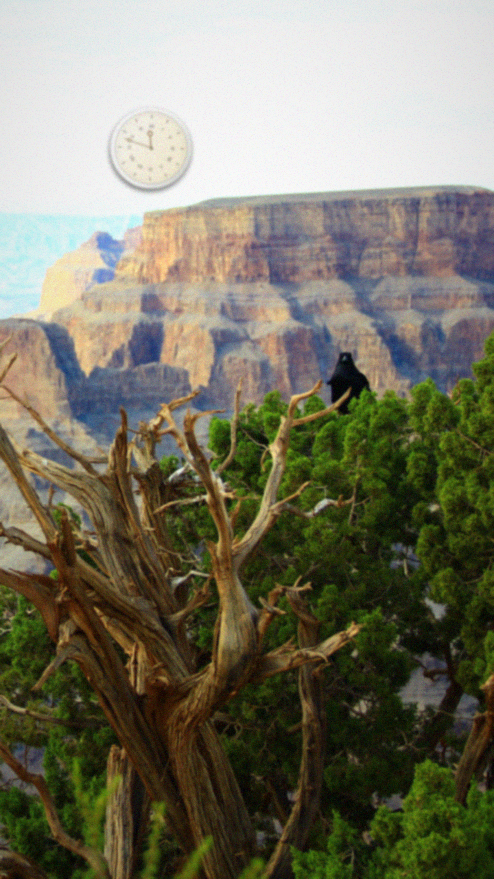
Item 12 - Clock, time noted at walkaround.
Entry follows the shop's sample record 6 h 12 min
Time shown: 11 h 48 min
